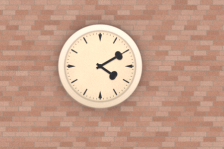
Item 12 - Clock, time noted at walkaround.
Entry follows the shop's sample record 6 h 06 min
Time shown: 4 h 10 min
